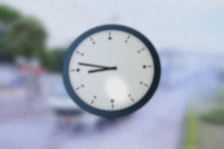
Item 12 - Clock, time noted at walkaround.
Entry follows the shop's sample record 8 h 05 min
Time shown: 8 h 47 min
